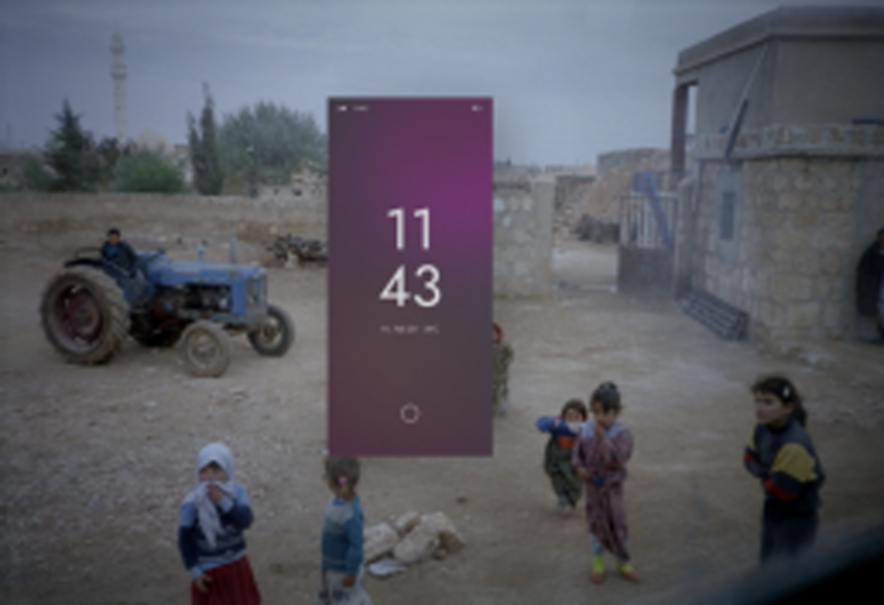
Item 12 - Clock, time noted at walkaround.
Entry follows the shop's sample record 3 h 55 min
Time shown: 11 h 43 min
